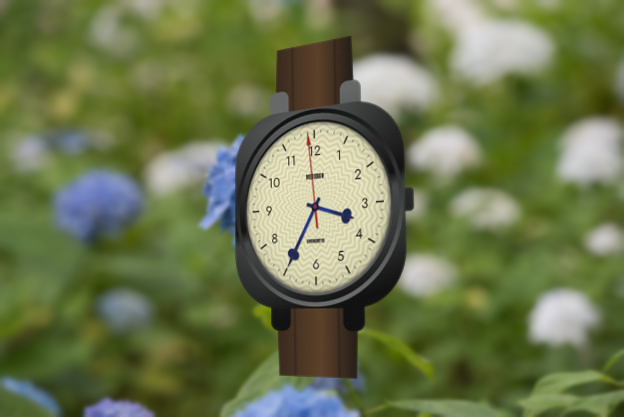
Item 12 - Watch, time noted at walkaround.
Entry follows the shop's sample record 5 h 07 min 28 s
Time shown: 3 h 34 min 59 s
